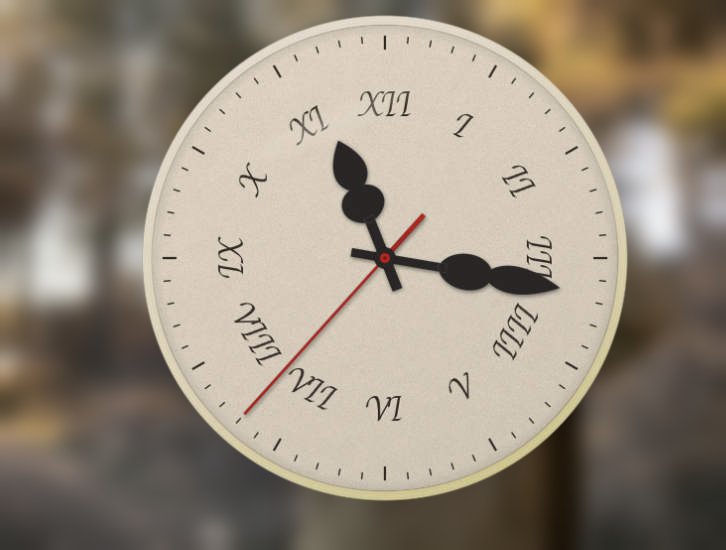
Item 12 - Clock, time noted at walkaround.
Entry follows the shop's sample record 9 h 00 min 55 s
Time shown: 11 h 16 min 37 s
